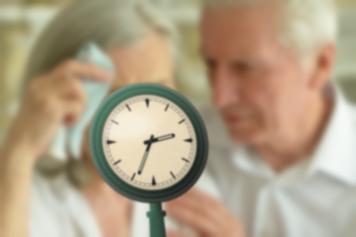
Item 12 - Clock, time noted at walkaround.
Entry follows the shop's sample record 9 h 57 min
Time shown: 2 h 34 min
